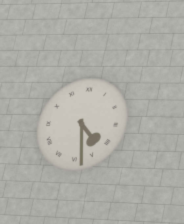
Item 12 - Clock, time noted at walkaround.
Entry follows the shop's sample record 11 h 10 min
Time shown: 4 h 28 min
